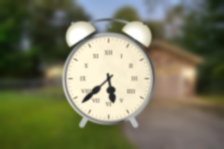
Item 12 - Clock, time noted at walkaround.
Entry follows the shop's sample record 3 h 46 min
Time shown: 5 h 38 min
